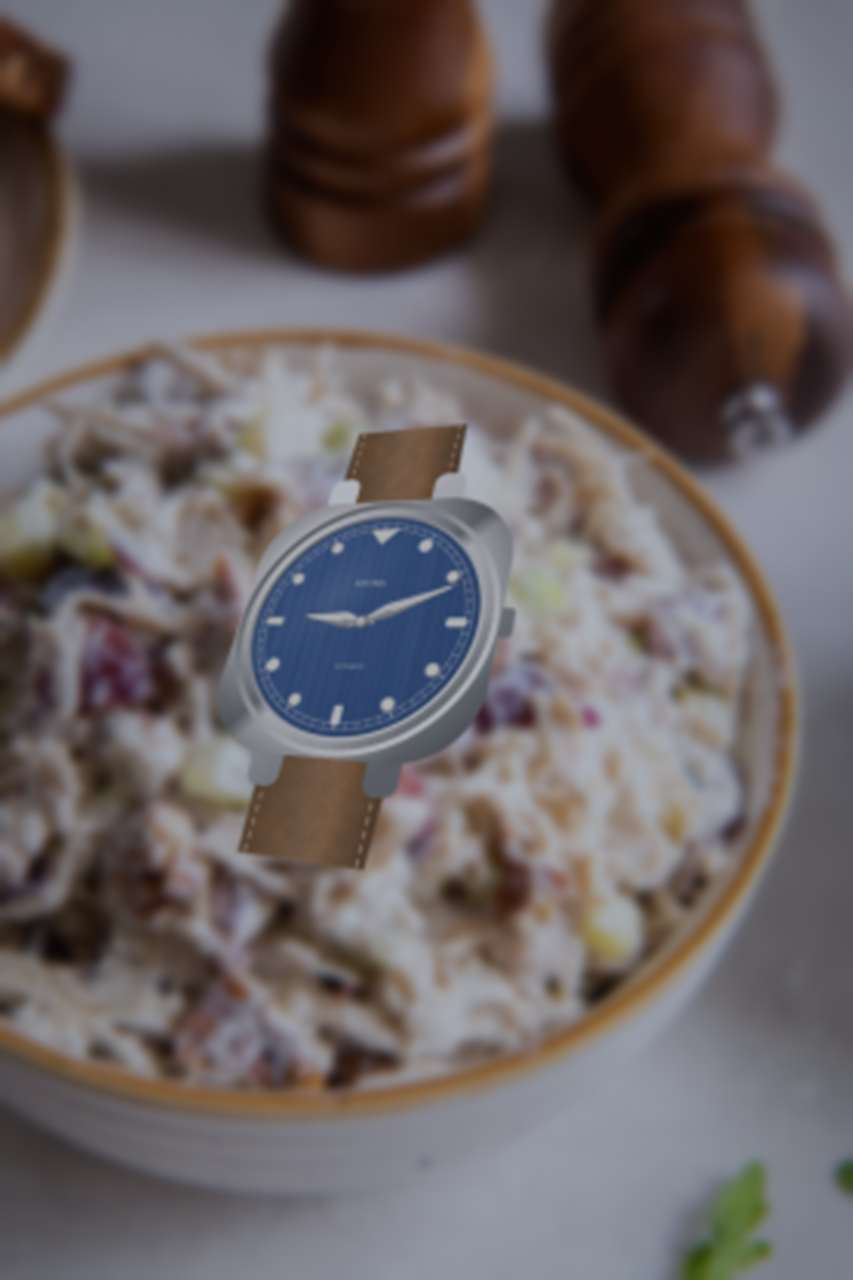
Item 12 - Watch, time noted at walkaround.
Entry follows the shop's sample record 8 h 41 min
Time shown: 9 h 11 min
